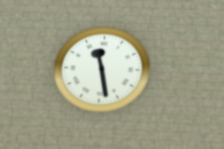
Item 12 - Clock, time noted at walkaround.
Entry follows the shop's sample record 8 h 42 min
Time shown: 11 h 28 min
